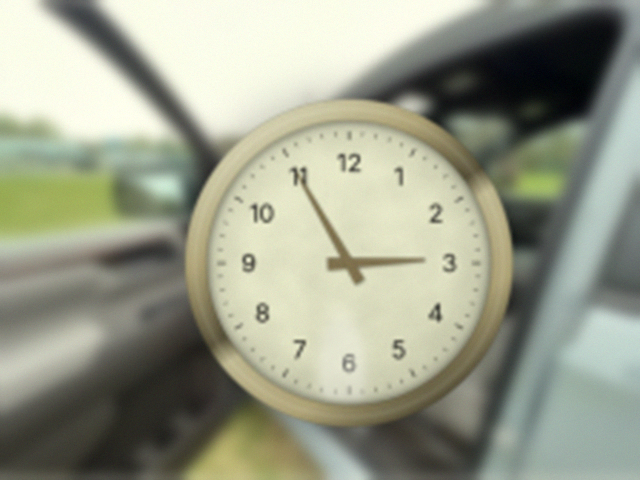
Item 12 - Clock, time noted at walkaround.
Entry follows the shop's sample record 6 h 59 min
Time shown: 2 h 55 min
